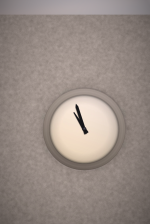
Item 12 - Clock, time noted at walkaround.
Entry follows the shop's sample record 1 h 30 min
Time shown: 10 h 57 min
